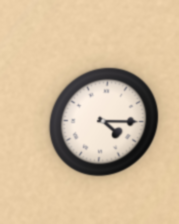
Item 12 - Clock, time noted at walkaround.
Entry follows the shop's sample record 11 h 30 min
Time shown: 4 h 15 min
